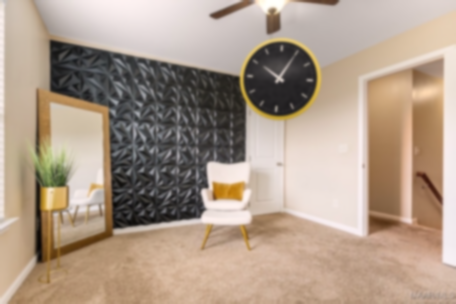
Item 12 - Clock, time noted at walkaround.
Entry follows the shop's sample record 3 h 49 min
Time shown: 10 h 05 min
